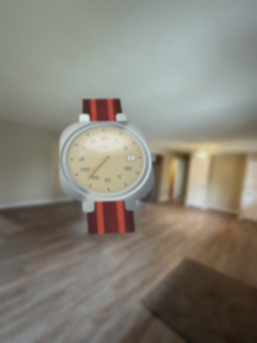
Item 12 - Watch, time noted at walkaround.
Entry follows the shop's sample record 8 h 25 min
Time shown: 7 h 37 min
